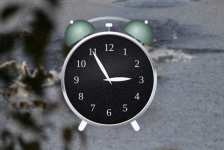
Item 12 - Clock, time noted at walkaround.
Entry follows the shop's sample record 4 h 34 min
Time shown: 2 h 55 min
